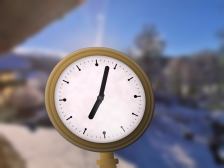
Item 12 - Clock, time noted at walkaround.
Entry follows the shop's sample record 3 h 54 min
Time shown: 7 h 03 min
